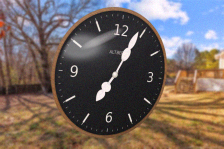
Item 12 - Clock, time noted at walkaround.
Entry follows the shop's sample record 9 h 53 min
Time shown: 7 h 04 min
